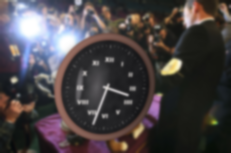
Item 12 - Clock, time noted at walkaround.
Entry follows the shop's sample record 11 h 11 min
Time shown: 3 h 33 min
